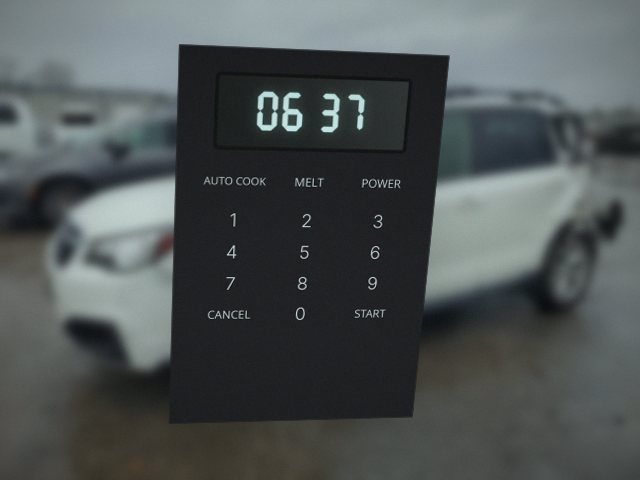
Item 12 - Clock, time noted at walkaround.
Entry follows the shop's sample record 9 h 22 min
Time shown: 6 h 37 min
